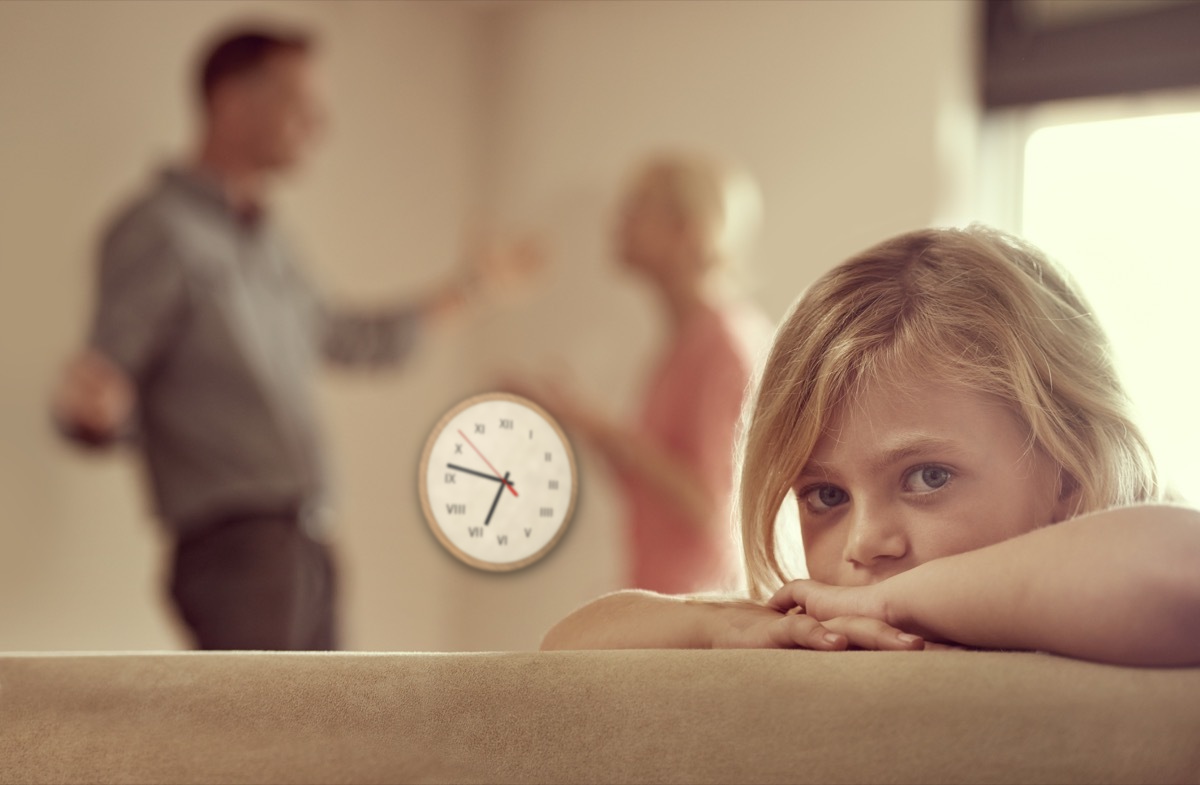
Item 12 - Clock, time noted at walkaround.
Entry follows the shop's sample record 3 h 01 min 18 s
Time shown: 6 h 46 min 52 s
